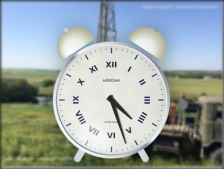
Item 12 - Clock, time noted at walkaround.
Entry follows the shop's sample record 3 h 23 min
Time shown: 4 h 27 min
